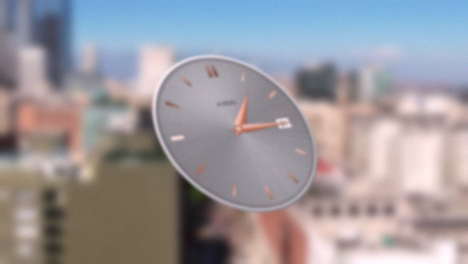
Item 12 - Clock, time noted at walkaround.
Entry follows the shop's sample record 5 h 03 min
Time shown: 1 h 15 min
